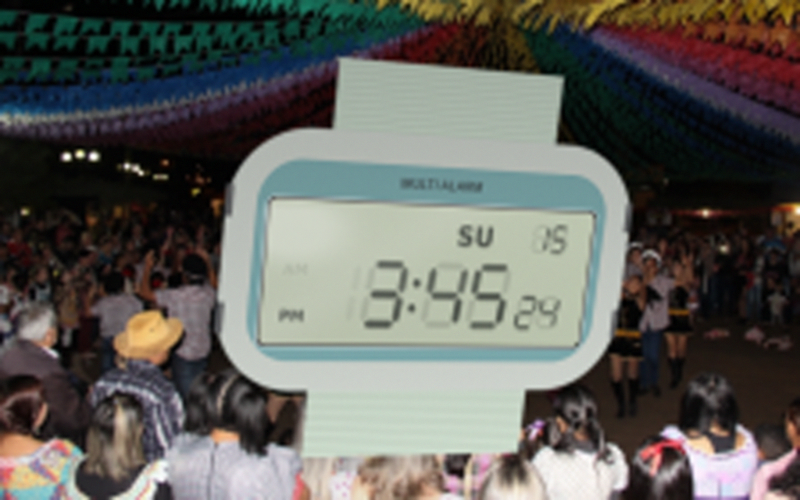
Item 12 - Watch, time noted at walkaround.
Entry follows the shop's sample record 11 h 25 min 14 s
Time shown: 3 h 45 min 24 s
